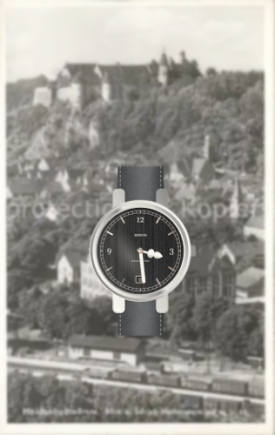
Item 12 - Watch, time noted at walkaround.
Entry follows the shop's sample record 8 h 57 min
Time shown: 3 h 29 min
